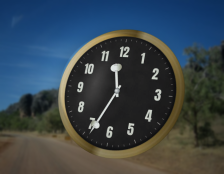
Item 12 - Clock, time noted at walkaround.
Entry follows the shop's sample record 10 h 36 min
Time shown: 11 h 34 min
